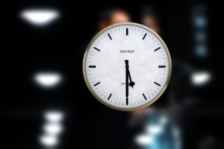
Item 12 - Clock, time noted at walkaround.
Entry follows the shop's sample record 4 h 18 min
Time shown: 5 h 30 min
